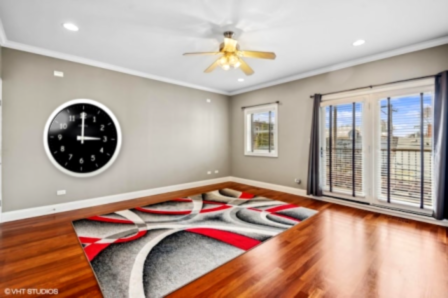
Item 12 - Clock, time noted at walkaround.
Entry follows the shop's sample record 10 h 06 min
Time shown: 3 h 00 min
